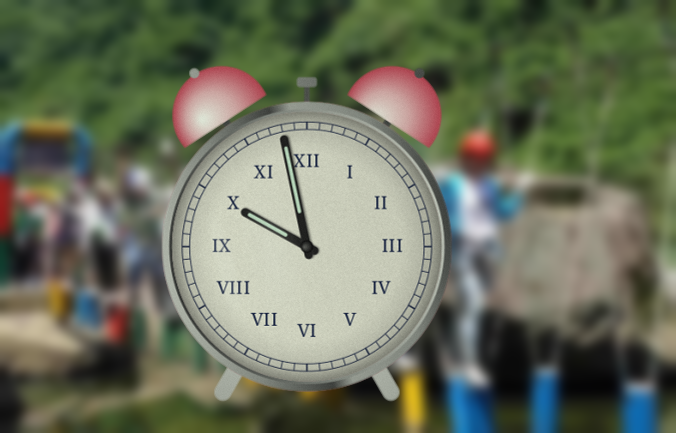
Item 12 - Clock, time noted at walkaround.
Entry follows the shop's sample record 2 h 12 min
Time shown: 9 h 58 min
